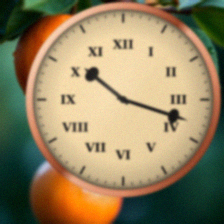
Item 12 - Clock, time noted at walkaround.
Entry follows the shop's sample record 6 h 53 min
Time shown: 10 h 18 min
